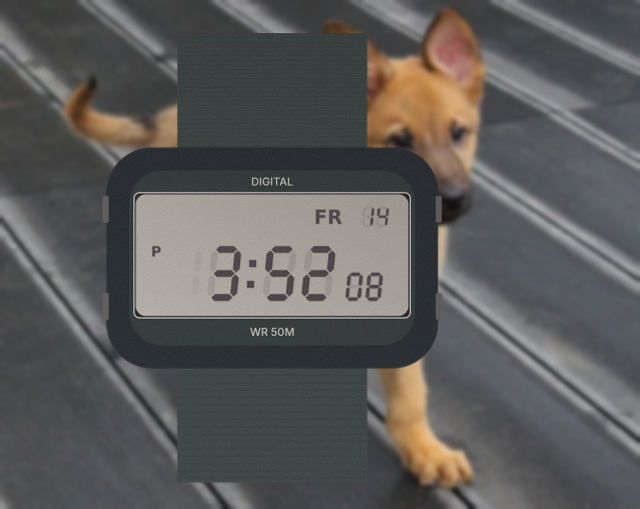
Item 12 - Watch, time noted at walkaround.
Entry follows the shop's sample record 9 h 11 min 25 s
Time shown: 3 h 52 min 08 s
